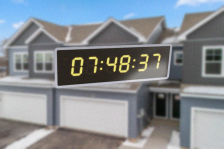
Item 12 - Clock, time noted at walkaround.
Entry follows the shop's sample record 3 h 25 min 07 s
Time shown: 7 h 48 min 37 s
